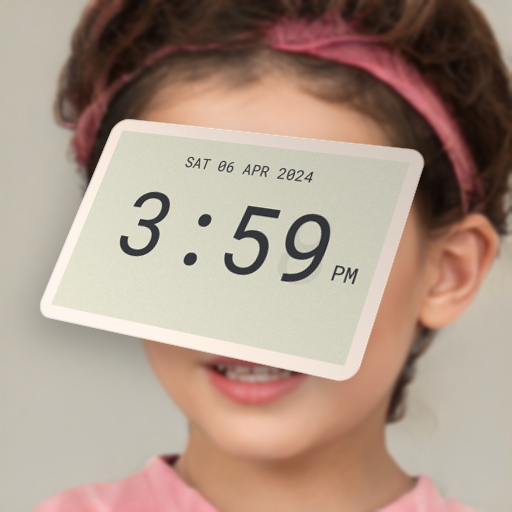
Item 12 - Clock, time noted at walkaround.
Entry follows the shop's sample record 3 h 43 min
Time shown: 3 h 59 min
